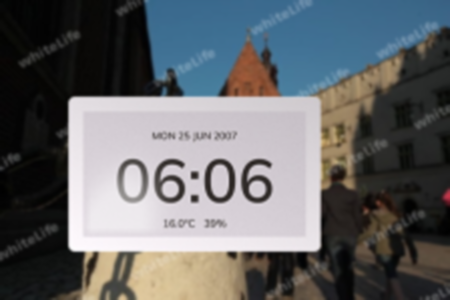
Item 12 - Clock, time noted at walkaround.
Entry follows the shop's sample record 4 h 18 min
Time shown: 6 h 06 min
